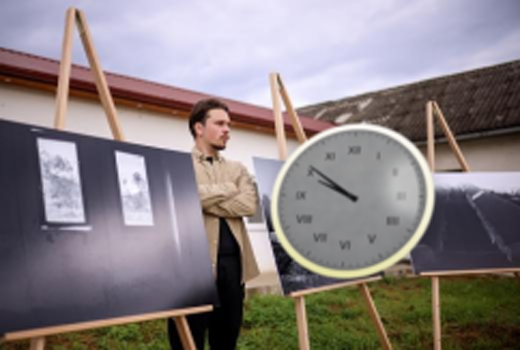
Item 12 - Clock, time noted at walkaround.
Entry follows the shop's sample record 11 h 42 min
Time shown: 9 h 51 min
